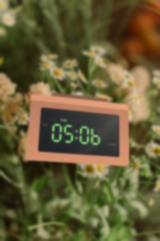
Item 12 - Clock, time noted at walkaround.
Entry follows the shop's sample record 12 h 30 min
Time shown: 5 h 06 min
